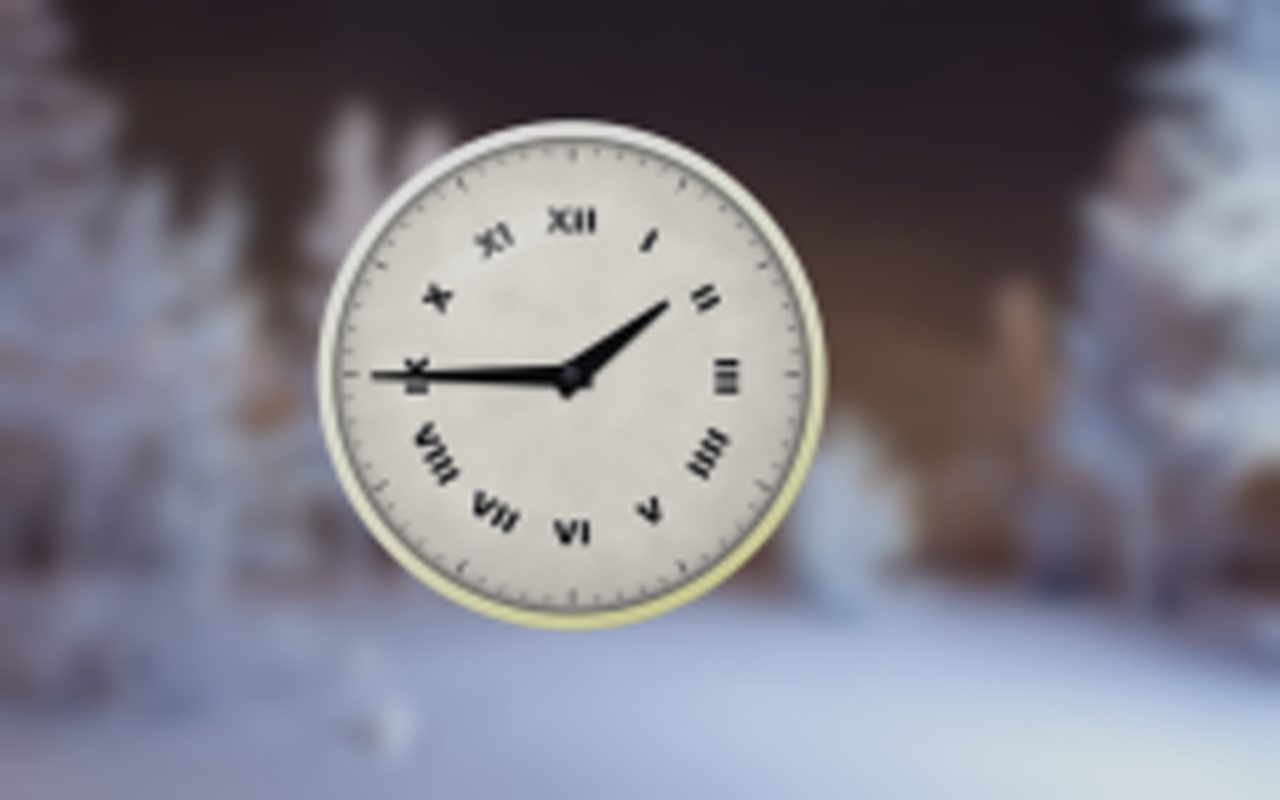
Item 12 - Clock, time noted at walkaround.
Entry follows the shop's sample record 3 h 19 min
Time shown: 1 h 45 min
